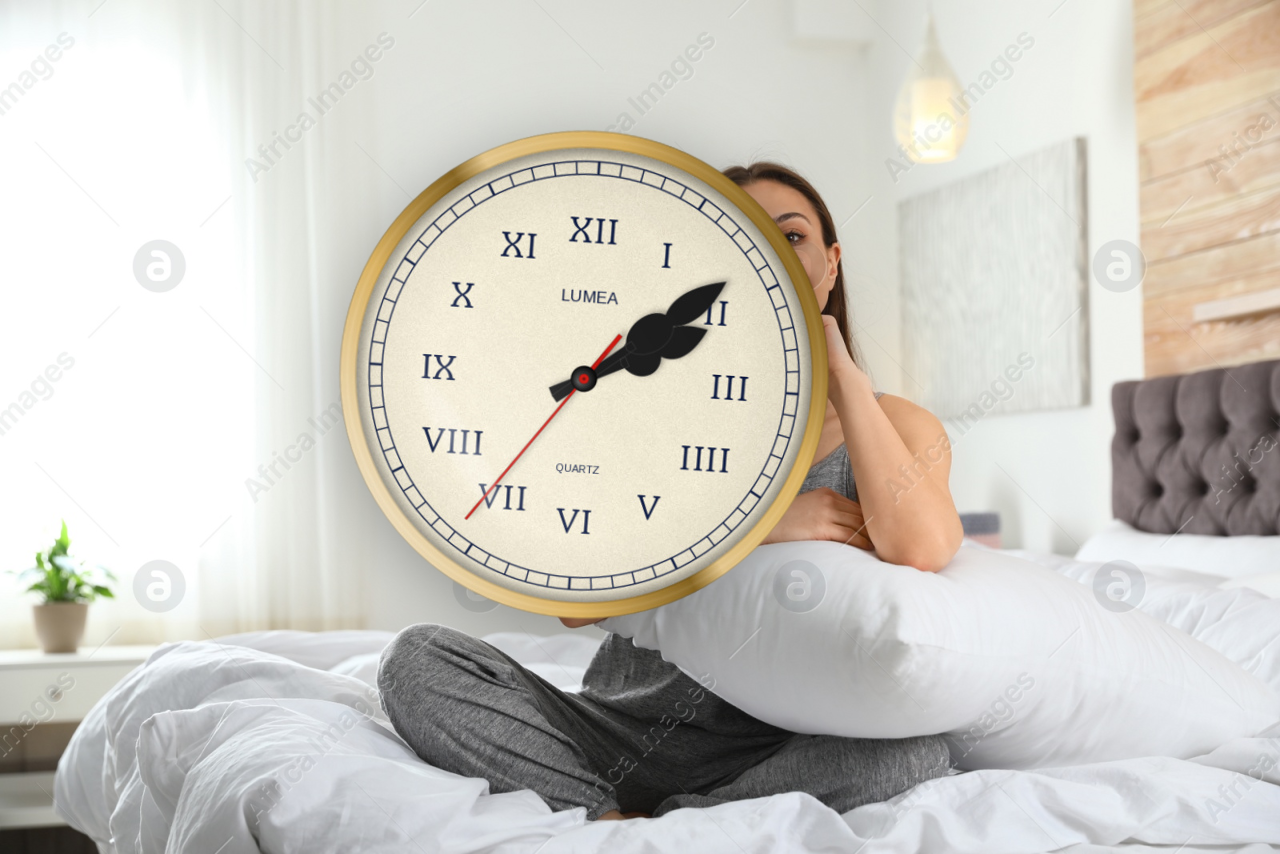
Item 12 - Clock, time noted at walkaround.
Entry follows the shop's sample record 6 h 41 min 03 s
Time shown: 2 h 08 min 36 s
